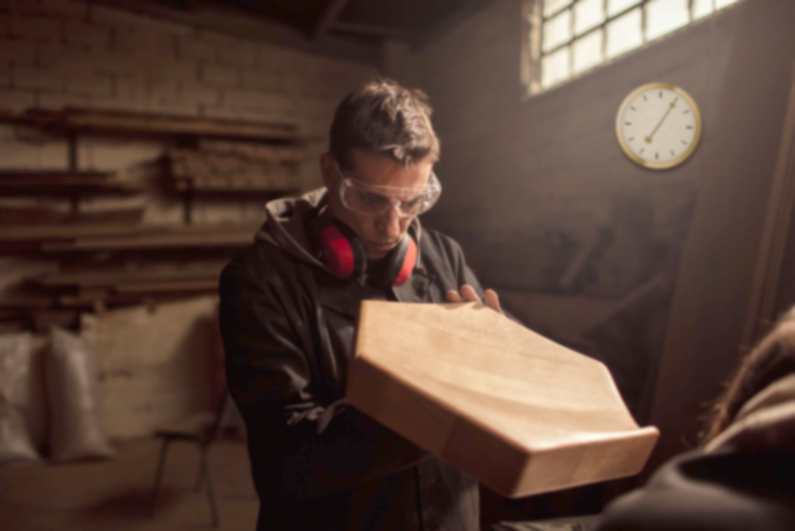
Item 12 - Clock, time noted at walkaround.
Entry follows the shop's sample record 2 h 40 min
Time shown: 7 h 05 min
